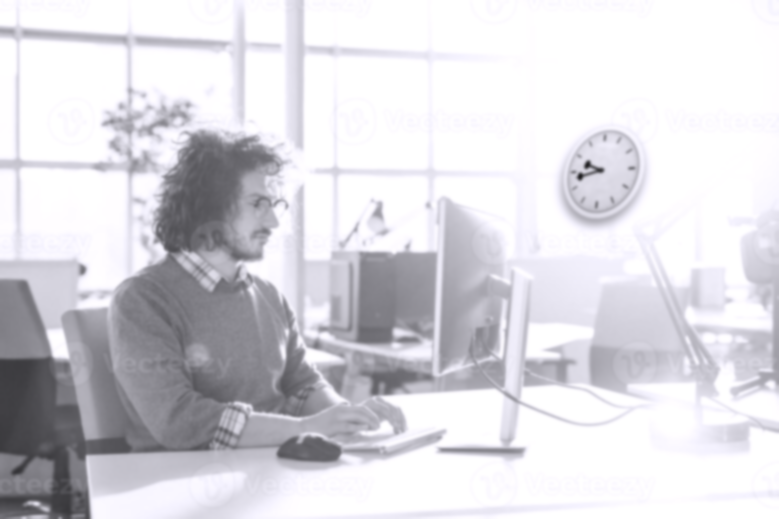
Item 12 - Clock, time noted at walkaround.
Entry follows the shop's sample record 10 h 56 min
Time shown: 9 h 43 min
